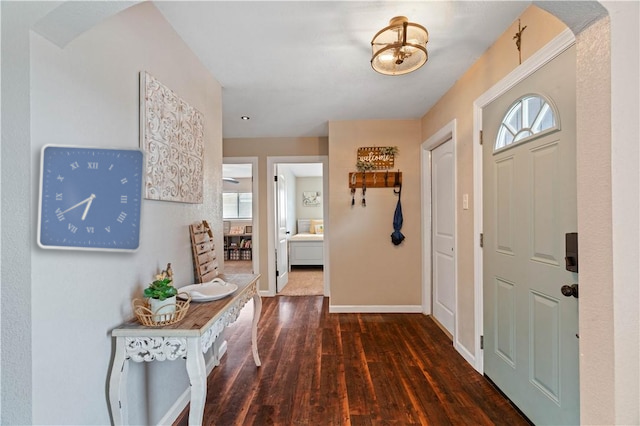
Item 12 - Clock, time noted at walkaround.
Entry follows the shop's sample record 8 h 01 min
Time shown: 6 h 40 min
